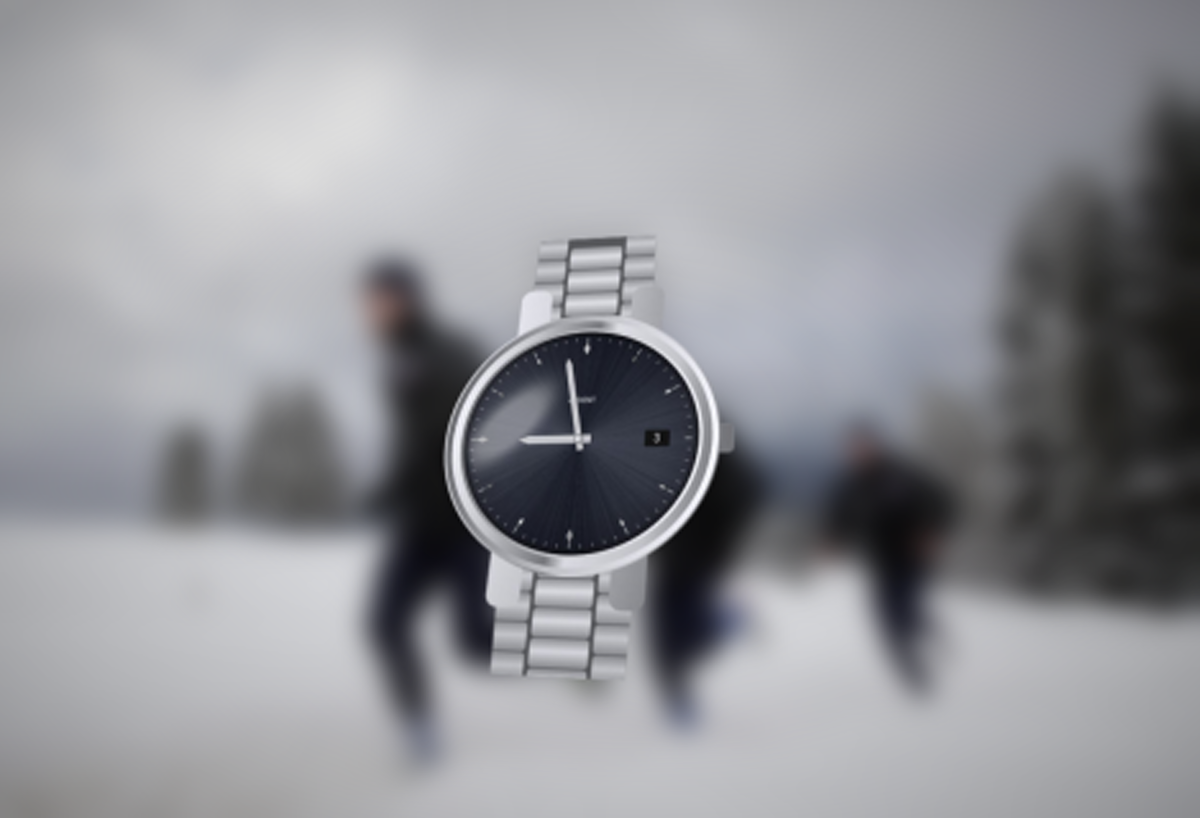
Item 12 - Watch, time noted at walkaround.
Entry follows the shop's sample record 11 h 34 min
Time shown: 8 h 58 min
